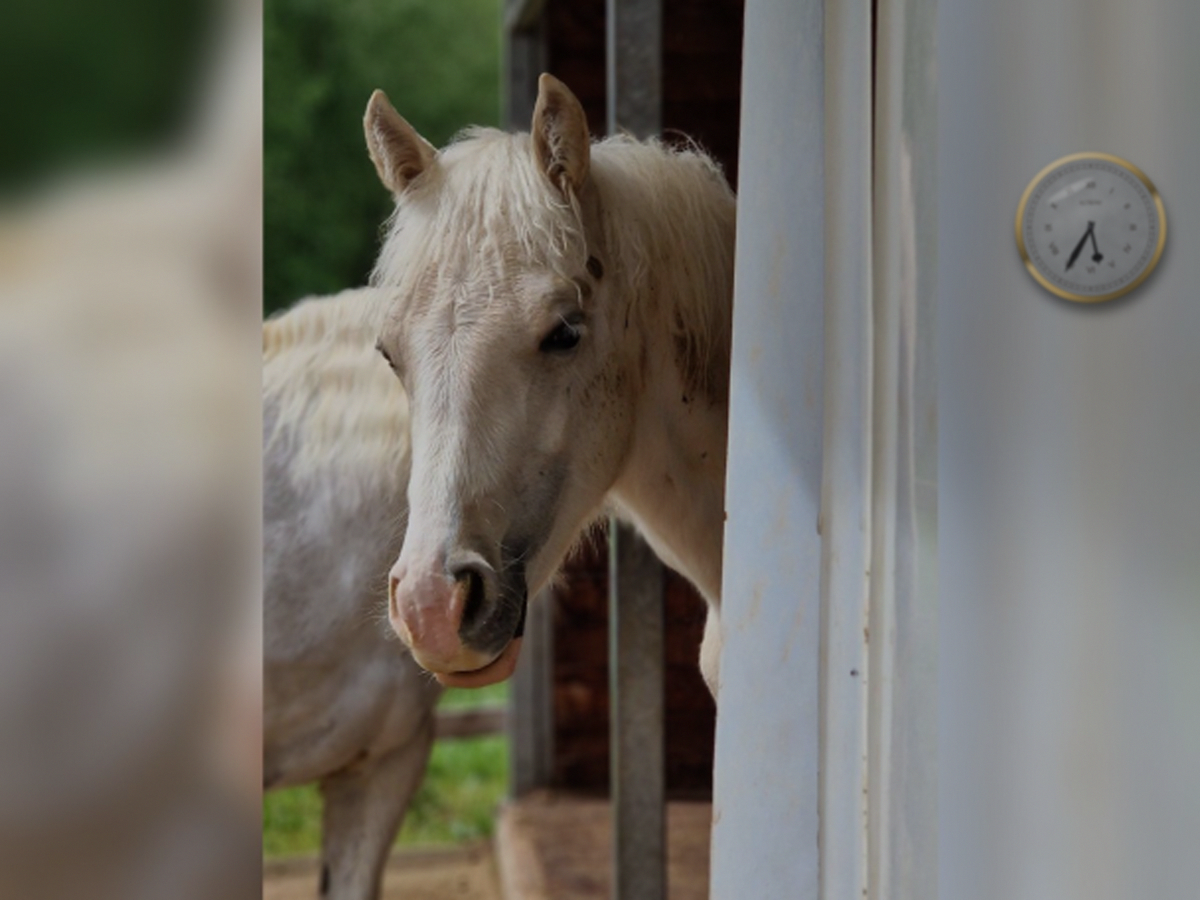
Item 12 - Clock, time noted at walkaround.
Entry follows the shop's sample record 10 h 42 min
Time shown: 5 h 35 min
